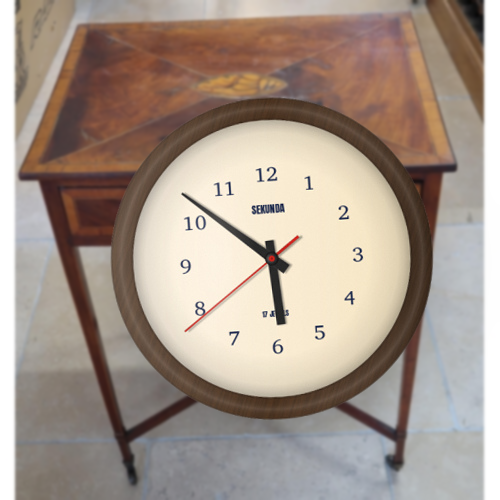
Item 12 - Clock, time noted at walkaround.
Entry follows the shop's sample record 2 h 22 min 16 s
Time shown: 5 h 51 min 39 s
